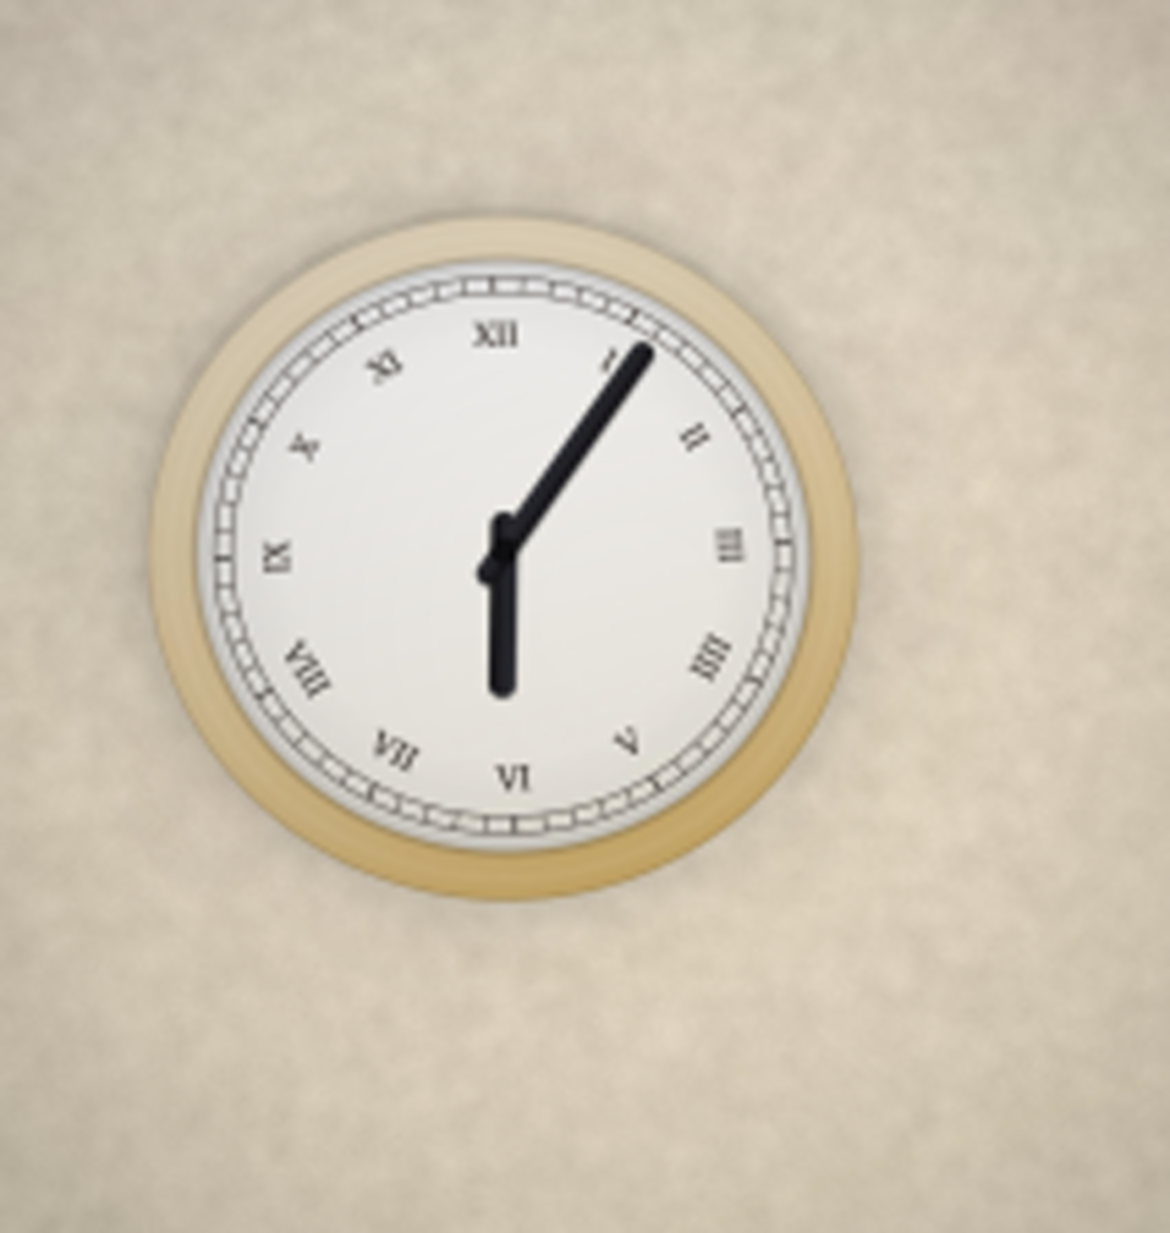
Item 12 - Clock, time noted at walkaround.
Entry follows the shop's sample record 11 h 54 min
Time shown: 6 h 06 min
